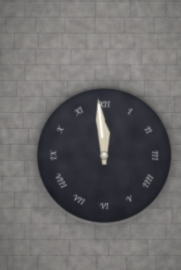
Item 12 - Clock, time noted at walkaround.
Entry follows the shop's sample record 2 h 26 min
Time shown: 11 h 59 min
